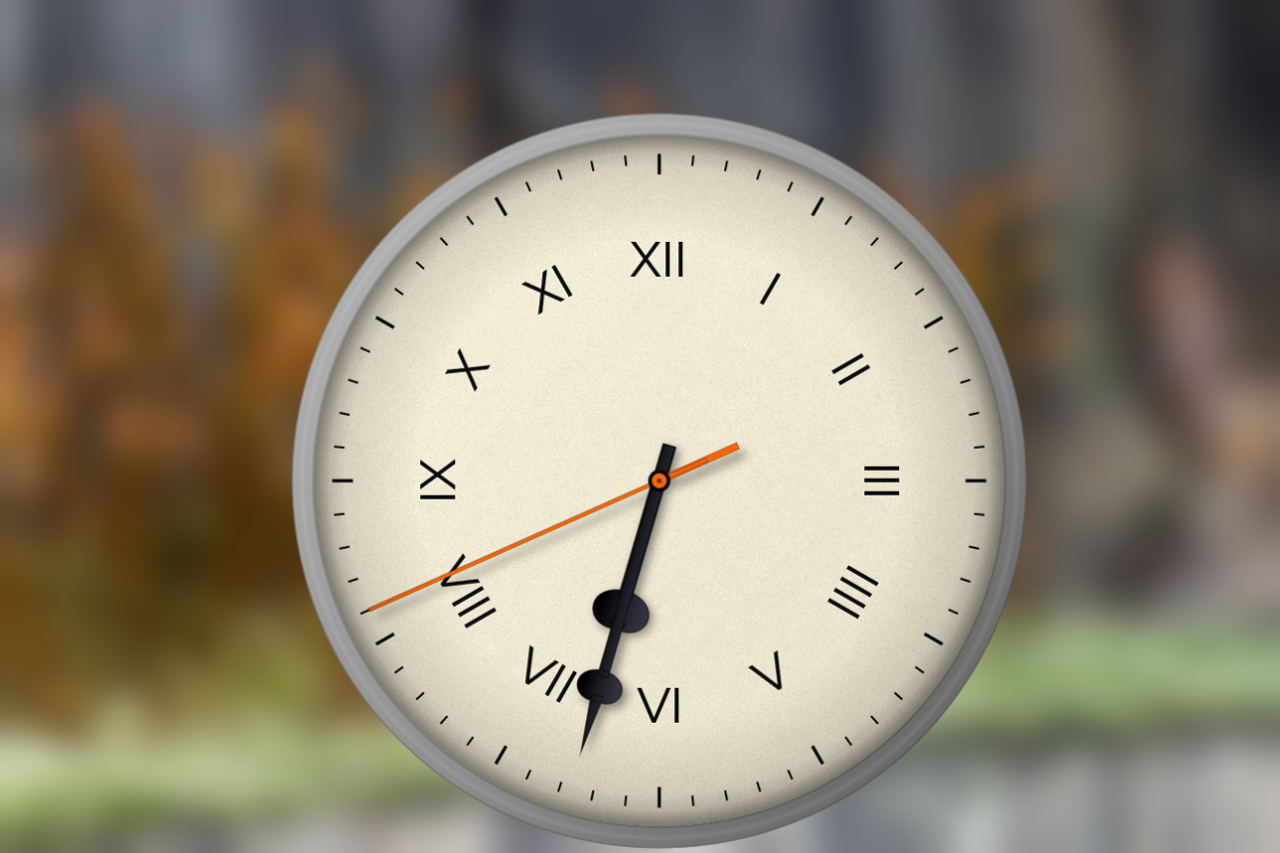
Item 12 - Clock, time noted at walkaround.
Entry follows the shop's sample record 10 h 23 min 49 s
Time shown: 6 h 32 min 41 s
